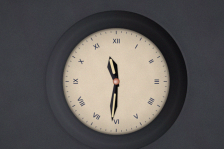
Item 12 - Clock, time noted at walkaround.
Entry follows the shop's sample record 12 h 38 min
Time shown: 11 h 31 min
